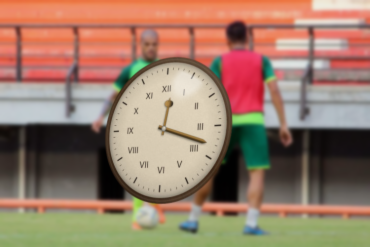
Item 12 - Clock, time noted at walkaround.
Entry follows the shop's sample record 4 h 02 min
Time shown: 12 h 18 min
